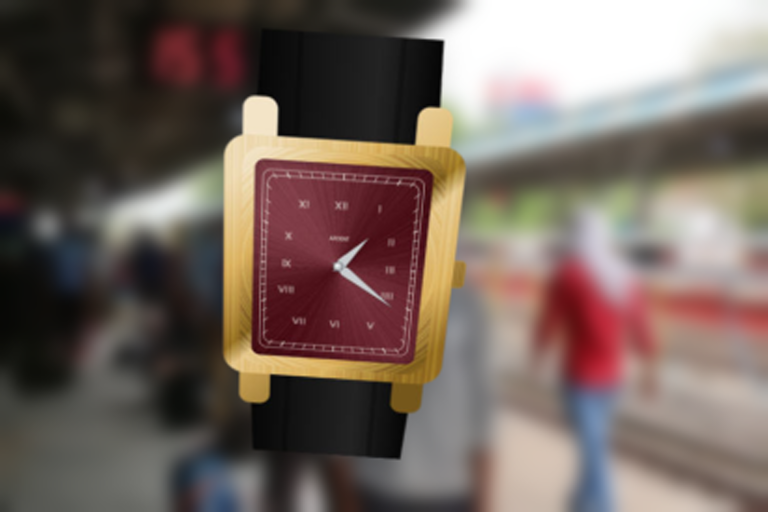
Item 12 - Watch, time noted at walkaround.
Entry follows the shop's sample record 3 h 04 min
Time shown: 1 h 21 min
